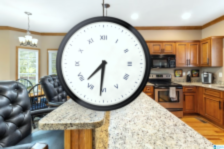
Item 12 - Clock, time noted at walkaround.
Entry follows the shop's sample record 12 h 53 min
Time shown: 7 h 31 min
